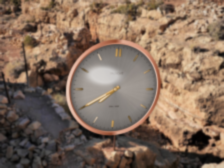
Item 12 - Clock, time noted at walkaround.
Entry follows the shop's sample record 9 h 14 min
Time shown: 7 h 40 min
